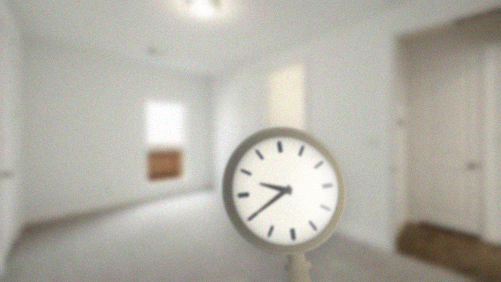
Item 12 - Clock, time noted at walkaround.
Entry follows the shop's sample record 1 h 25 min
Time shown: 9 h 40 min
